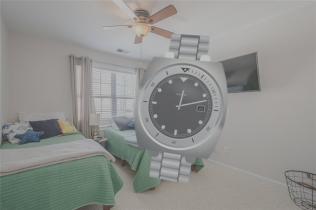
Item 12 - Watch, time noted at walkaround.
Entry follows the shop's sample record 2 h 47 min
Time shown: 12 h 12 min
